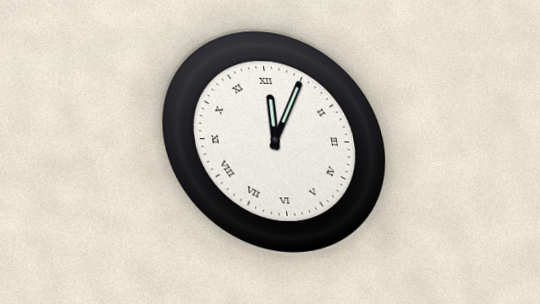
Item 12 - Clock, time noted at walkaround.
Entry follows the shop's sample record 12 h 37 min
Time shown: 12 h 05 min
